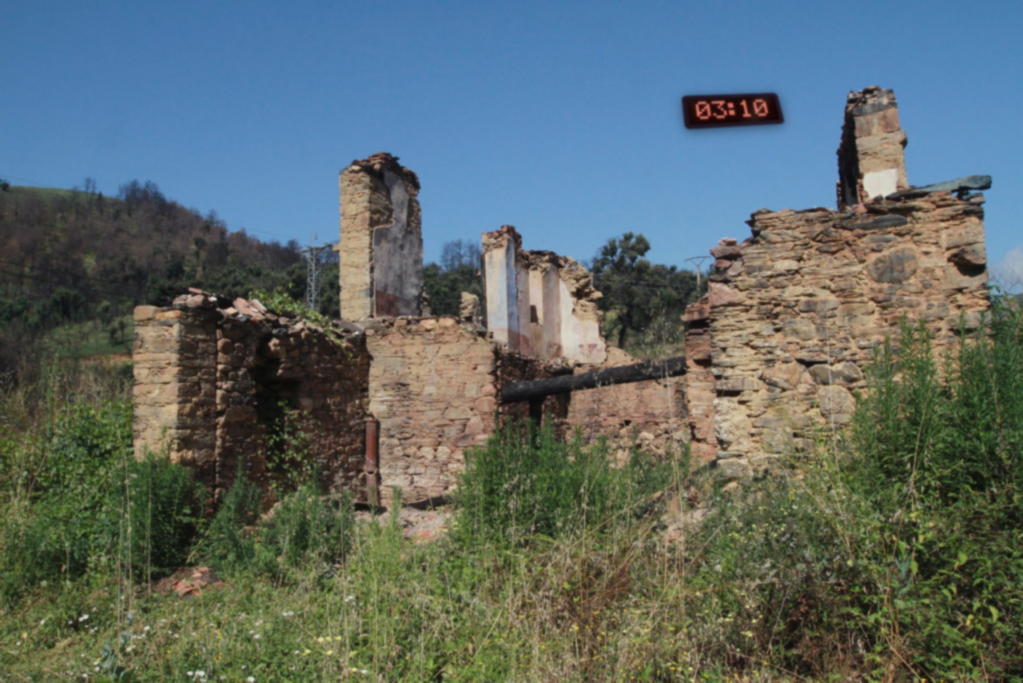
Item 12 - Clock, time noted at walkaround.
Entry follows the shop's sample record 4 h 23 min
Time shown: 3 h 10 min
